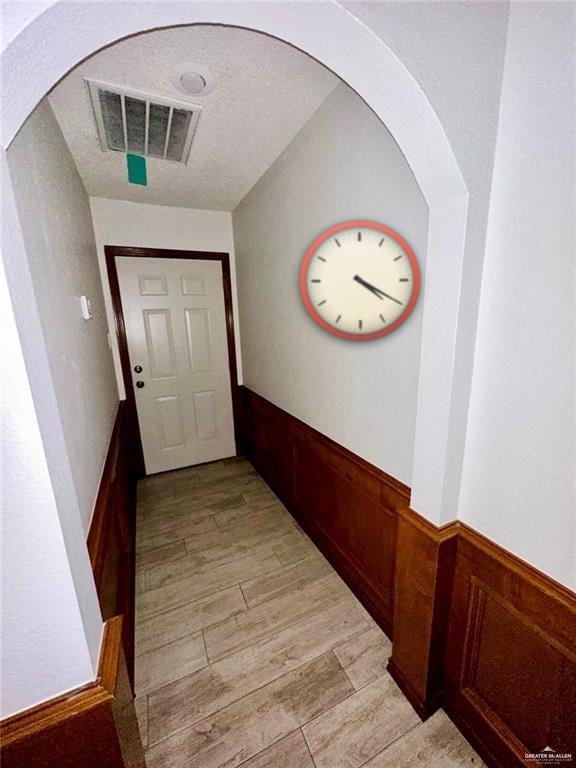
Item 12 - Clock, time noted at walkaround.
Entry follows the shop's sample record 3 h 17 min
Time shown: 4 h 20 min
